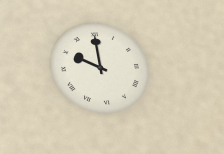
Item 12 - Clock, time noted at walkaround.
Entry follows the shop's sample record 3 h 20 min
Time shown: 10 h 00 min
